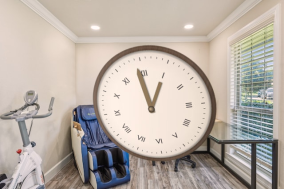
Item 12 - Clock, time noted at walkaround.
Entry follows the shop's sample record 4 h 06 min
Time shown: 12 h 59 min
